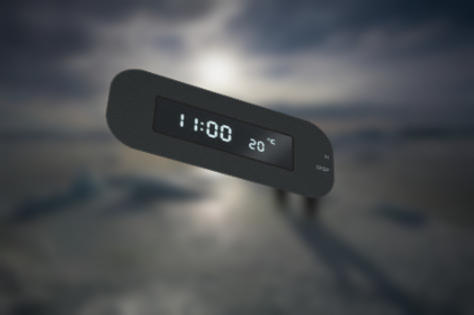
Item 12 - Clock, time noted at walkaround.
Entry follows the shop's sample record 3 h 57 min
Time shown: 11 h 00 min
